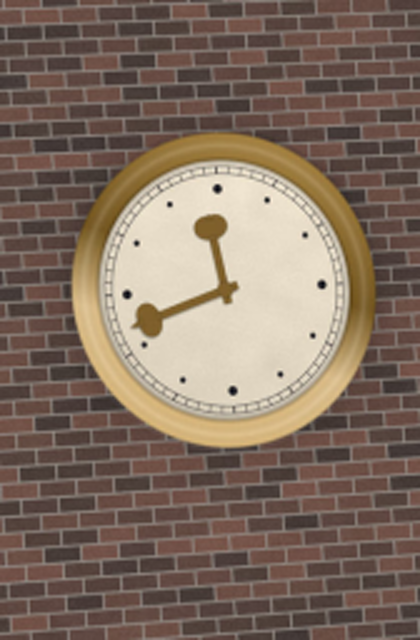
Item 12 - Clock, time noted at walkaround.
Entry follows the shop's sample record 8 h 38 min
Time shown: 11 h 42 min
